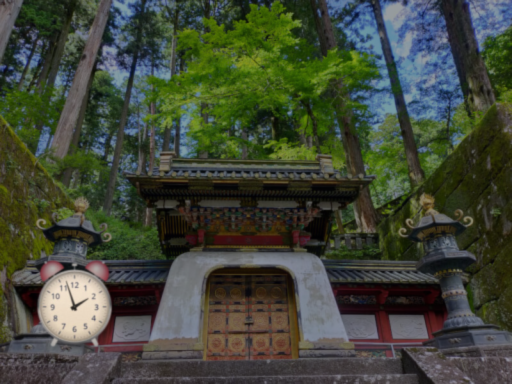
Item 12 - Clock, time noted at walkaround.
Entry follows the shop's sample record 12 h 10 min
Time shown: 1 h 57 min
